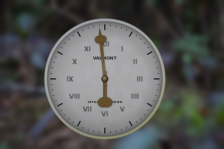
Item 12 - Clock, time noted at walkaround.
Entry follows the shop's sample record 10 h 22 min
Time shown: 5 h 59 min
